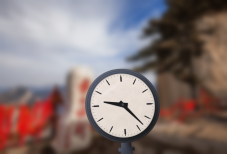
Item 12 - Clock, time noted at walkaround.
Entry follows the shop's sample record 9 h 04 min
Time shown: 9 h 23 min
